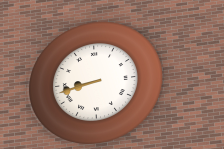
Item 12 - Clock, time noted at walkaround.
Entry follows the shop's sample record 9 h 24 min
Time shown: 8 h 43 min
